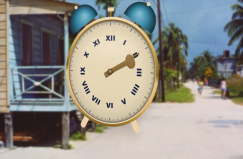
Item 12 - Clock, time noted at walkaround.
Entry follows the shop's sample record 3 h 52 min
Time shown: 2 h 10 min
